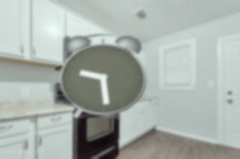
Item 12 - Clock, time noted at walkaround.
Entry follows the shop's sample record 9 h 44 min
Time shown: 9 h 29 min
